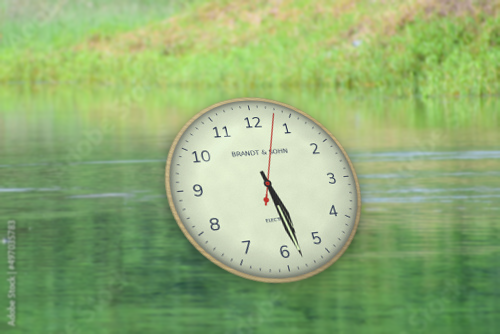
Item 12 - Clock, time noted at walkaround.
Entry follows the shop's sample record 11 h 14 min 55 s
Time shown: 5 h 28 min 03 s
